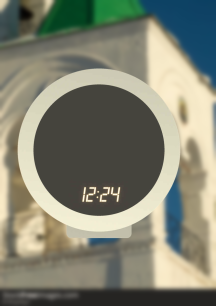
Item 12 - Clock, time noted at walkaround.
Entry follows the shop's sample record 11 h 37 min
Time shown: 12 h 24 min
